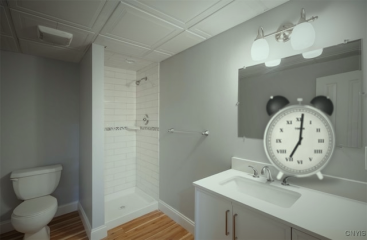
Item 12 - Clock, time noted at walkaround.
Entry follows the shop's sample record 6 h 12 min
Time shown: 7 h 01 min
